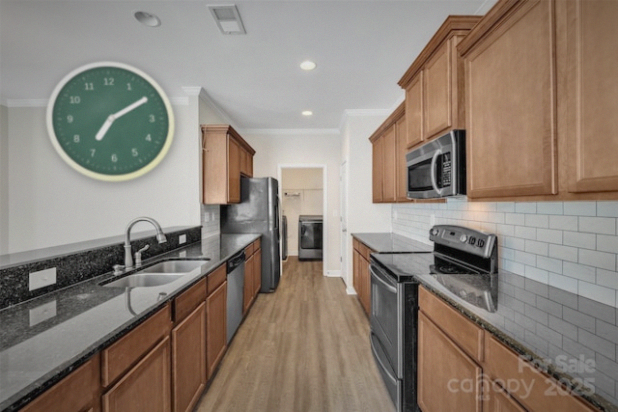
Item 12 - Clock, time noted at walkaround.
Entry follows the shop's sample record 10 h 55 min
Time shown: 7 h 10 min
